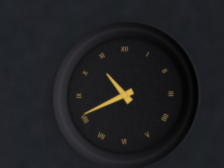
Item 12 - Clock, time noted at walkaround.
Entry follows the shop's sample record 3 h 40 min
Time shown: 10 h 41 min
